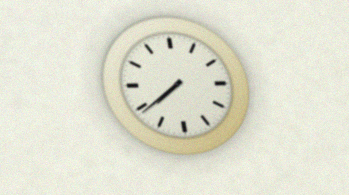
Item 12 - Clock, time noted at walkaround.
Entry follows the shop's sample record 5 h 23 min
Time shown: 7 h 39 min
